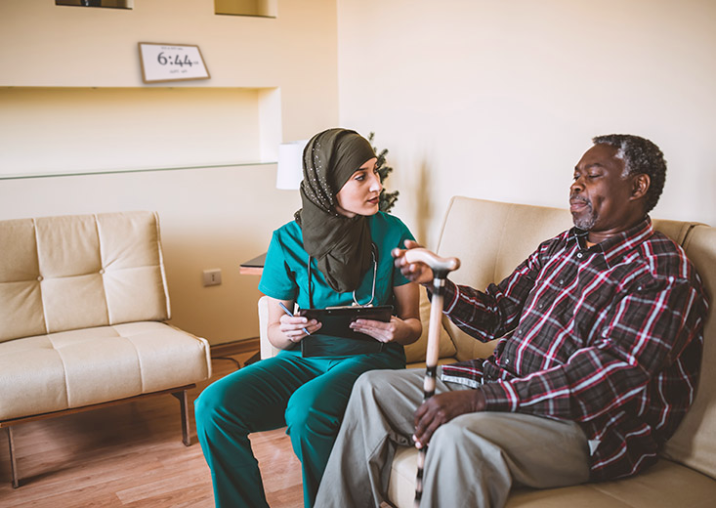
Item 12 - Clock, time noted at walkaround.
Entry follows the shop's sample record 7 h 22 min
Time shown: 6 h 44 min
